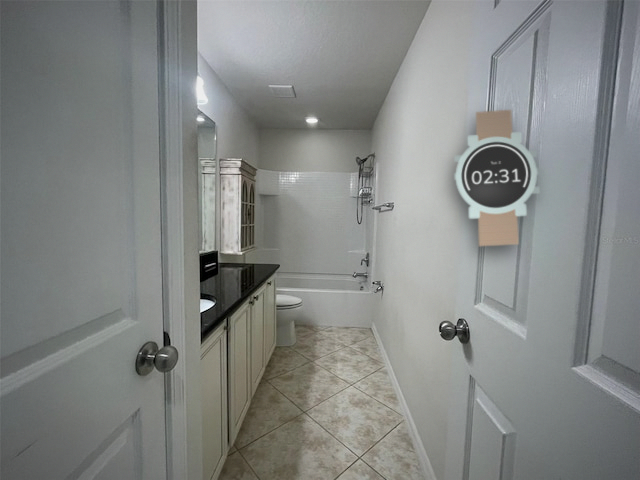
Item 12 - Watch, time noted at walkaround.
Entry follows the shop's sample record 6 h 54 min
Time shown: 2 h 31 min
